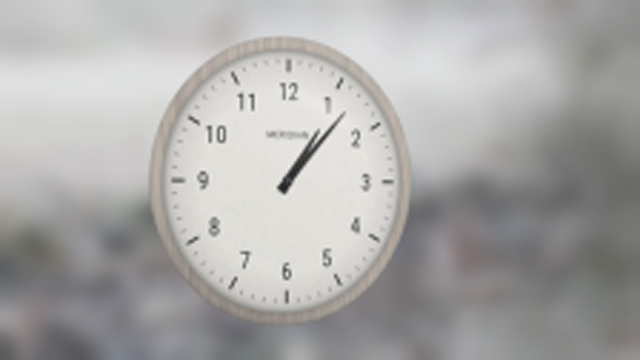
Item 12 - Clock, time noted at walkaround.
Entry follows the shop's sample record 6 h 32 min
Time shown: 1 h 07 min
